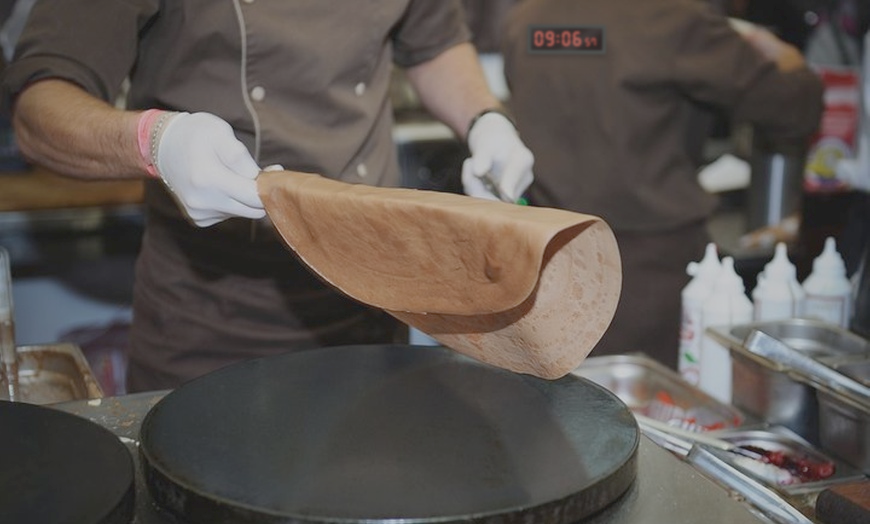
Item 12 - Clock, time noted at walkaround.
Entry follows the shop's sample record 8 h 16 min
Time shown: 9 h 06 min
